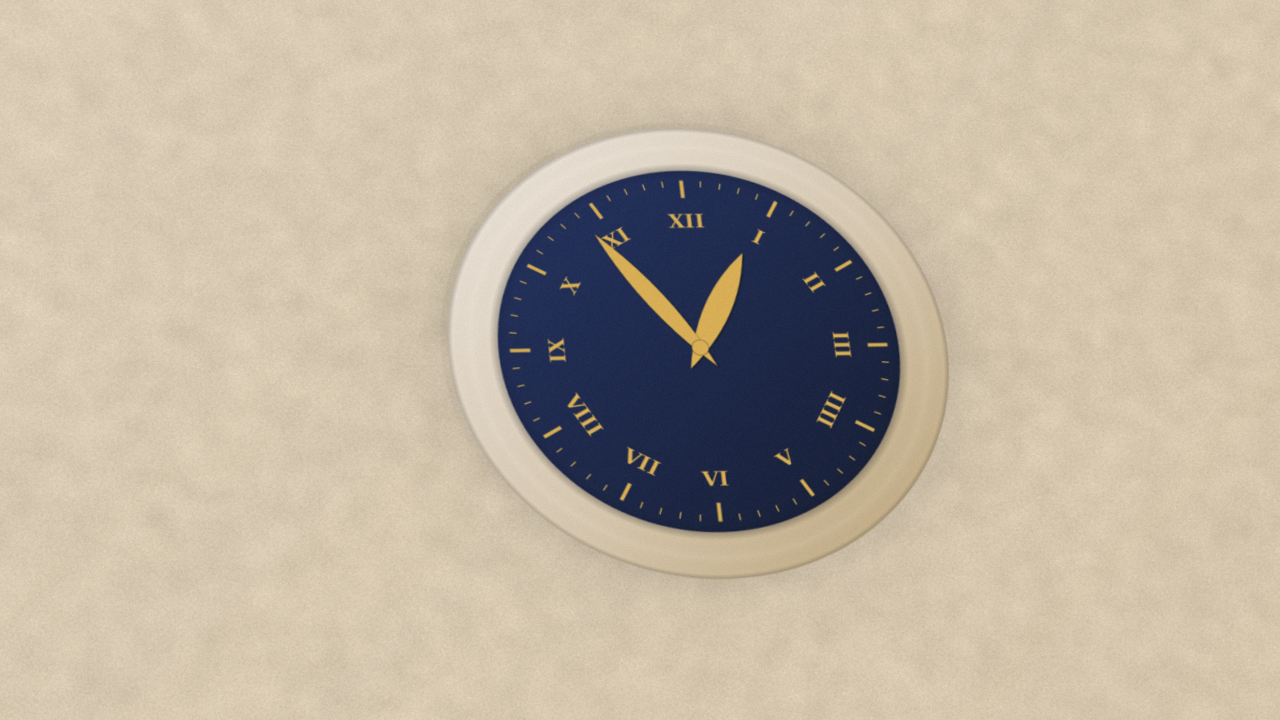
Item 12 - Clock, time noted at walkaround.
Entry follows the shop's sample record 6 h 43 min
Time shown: 12 h 54 min
